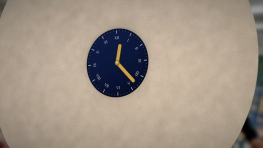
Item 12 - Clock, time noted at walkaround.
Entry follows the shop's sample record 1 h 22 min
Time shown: 12 h 23 min
